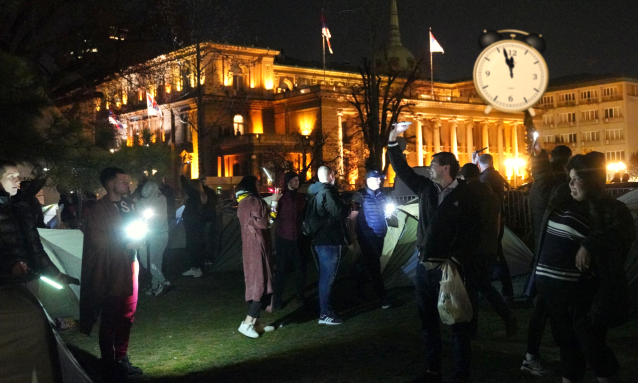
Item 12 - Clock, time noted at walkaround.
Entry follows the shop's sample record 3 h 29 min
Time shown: 11 h 57 min
